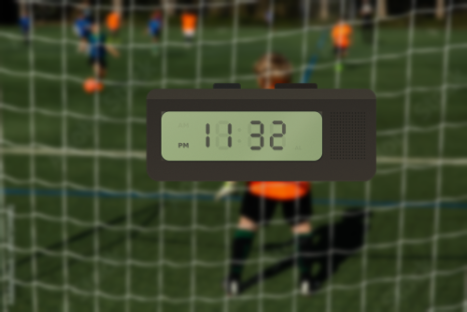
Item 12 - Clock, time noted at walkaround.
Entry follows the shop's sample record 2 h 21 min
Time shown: 11 h 32 min
